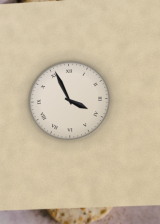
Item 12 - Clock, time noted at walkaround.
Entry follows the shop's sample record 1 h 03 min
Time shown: 3 h 56 min
